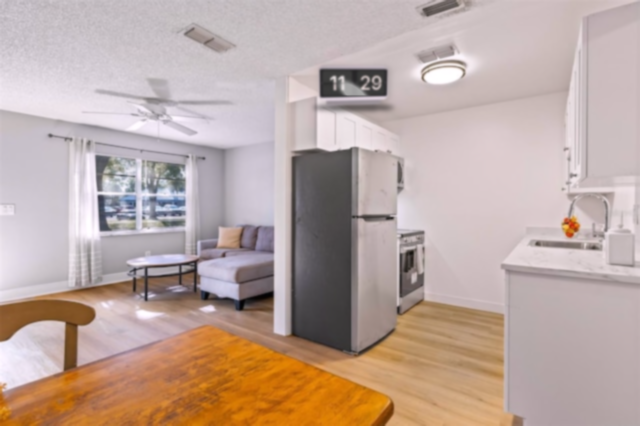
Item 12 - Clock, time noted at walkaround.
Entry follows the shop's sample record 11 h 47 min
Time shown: 11 h 29 min
